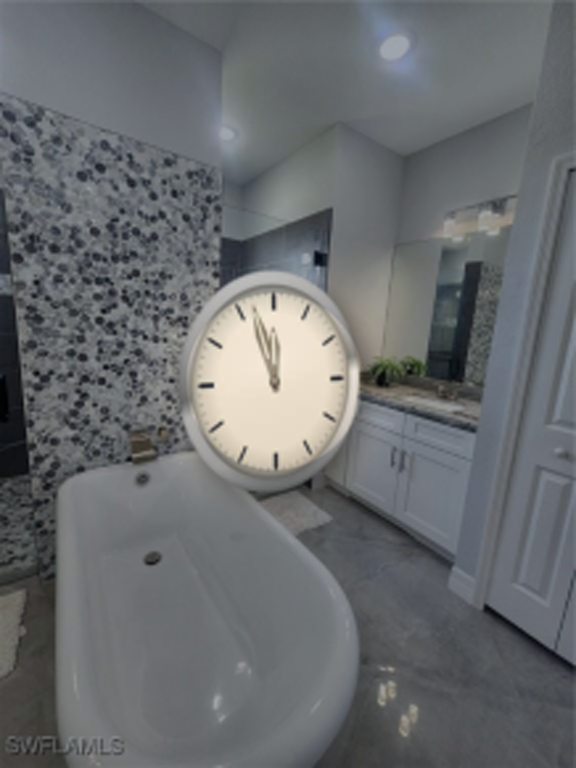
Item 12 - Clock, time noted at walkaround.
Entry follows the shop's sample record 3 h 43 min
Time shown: 11 h 57 min
